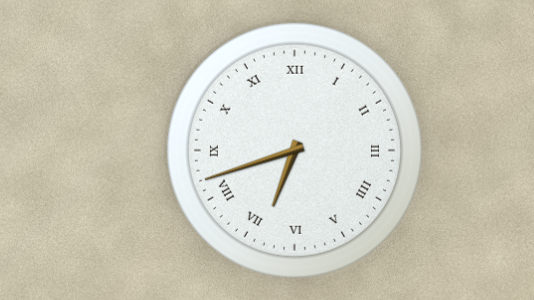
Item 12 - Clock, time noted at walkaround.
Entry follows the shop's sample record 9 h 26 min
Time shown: 6 h 42 min
